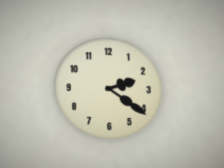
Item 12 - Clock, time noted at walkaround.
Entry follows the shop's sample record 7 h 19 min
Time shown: 2 h 21 min
